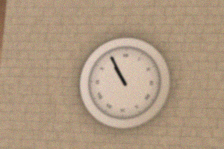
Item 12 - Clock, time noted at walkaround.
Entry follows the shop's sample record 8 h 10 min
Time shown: 10 h 55 min
